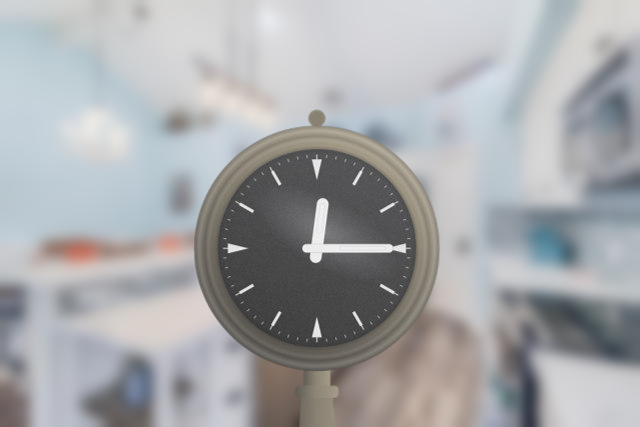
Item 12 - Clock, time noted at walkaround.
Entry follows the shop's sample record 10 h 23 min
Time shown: 12 h 15 min
